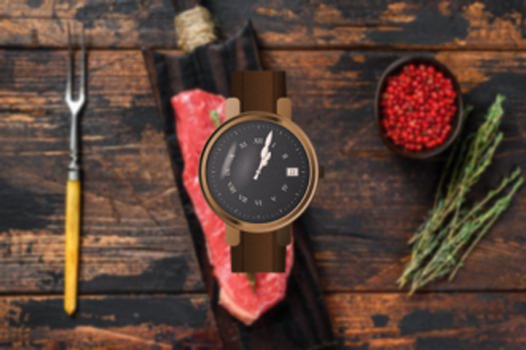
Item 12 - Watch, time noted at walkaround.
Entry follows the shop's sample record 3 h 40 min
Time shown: 1 h 03 min
